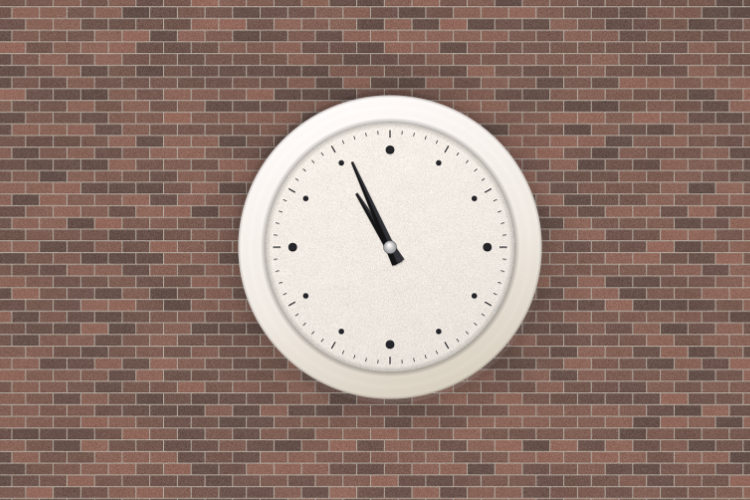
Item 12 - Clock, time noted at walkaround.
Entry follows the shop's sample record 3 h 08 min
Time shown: 10 h 56 min
